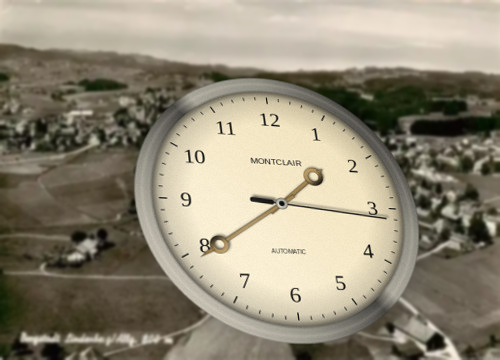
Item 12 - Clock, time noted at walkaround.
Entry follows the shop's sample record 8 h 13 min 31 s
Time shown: 1 h 39 min 16 s
